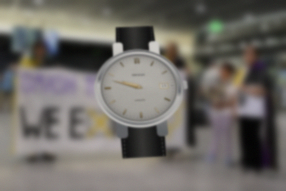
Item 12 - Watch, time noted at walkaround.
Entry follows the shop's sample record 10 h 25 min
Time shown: 9 h 48 min
